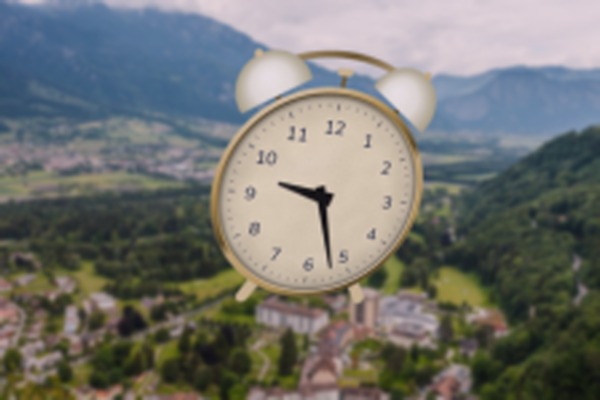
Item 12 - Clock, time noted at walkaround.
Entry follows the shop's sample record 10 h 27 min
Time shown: 9 h 27 min
